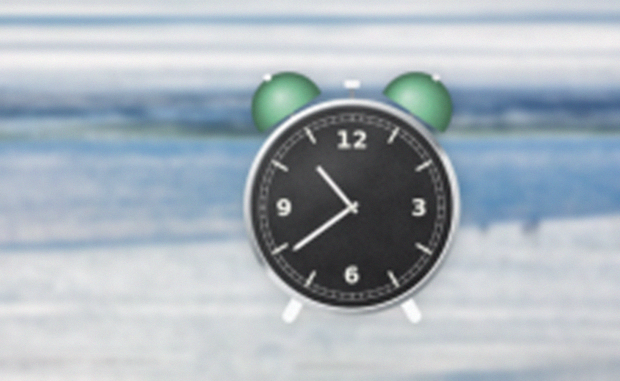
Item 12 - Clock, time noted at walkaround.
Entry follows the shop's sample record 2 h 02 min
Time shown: 10 h 39 min
